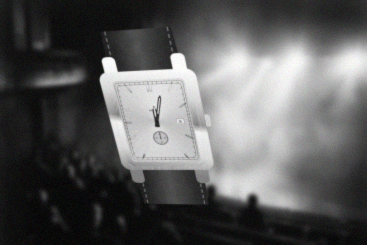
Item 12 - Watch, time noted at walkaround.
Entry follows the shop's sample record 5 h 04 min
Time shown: 12 h 03 min
